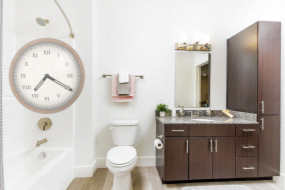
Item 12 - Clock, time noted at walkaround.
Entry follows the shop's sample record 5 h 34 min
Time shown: 7 h 20 min
